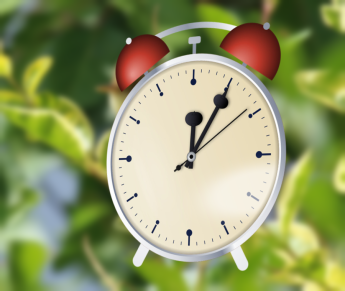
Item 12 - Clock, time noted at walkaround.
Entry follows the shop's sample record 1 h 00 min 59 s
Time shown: 12 h 05 min 09 s
